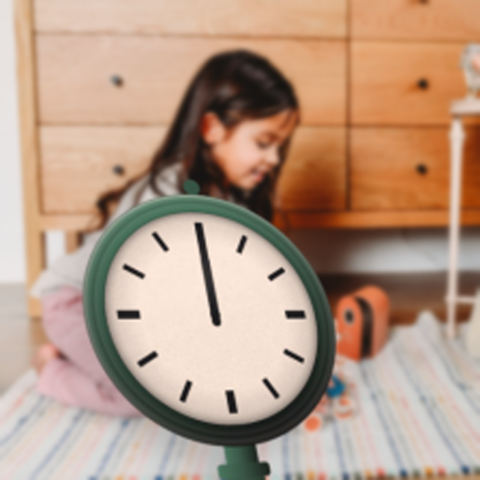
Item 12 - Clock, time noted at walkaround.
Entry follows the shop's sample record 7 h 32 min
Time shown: 12 h 00 min
